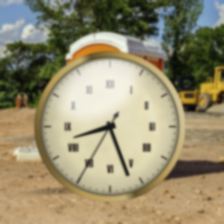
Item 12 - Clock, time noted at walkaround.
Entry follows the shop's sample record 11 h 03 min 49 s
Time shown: 8 h 26 min 35 s
